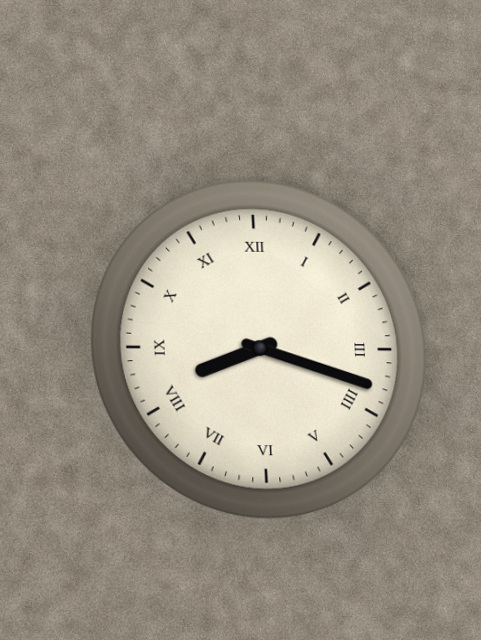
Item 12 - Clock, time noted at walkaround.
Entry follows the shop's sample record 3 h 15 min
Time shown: 8 h 18 min
